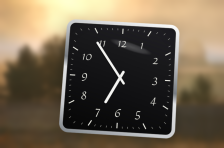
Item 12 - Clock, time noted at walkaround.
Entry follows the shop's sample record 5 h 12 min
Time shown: 6 h 54 min
